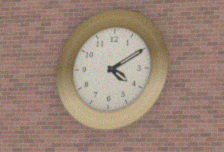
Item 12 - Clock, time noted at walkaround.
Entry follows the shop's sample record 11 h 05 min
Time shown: 4 h 10 min
